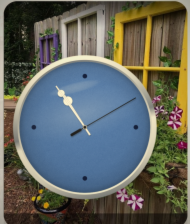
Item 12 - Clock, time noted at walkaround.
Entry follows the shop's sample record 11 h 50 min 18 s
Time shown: 10 h 54 min 10 s
